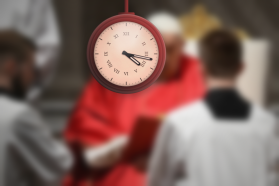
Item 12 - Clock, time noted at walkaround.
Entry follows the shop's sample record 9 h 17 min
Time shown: 4 h 17 min
